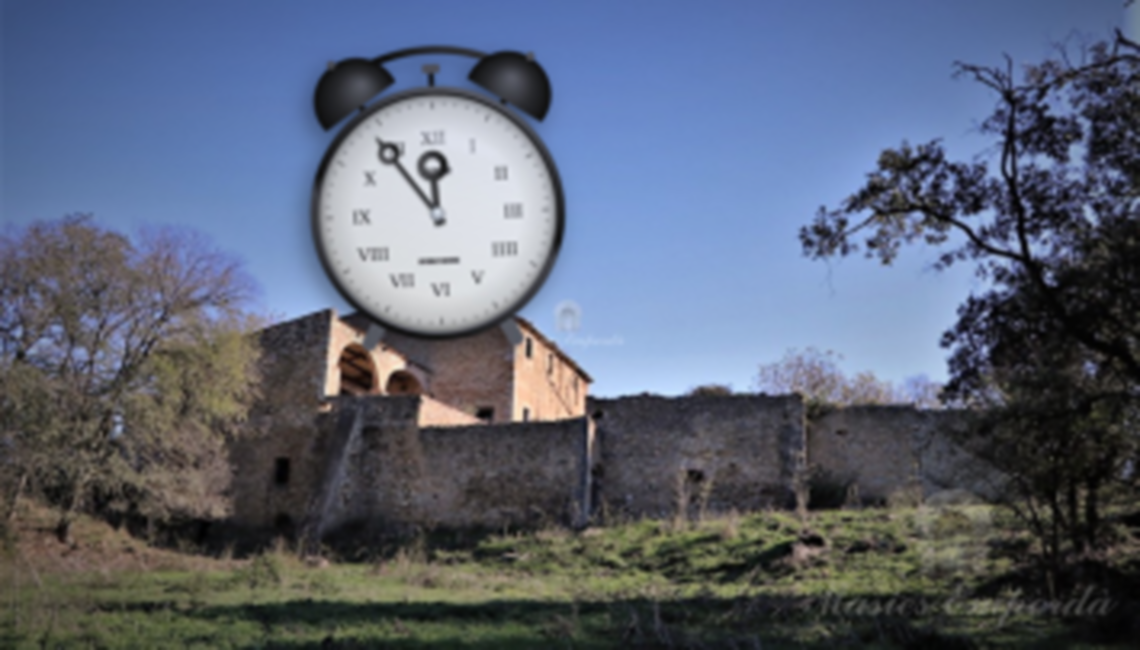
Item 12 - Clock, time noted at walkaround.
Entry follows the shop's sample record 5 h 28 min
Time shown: 11 h 54 min
